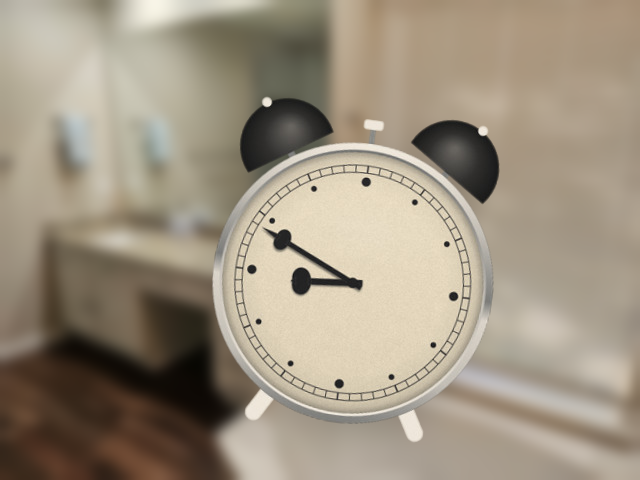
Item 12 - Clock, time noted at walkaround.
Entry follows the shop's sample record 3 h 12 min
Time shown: 8 h 49 min
